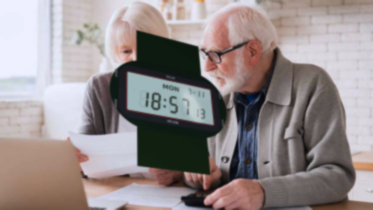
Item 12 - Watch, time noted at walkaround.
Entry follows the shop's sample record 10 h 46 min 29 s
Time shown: 18 h 57 min 13 s
